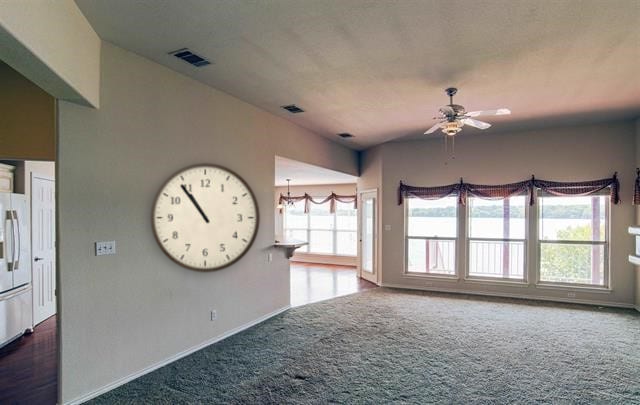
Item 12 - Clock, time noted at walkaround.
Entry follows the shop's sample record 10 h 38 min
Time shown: 10 h 54 min
